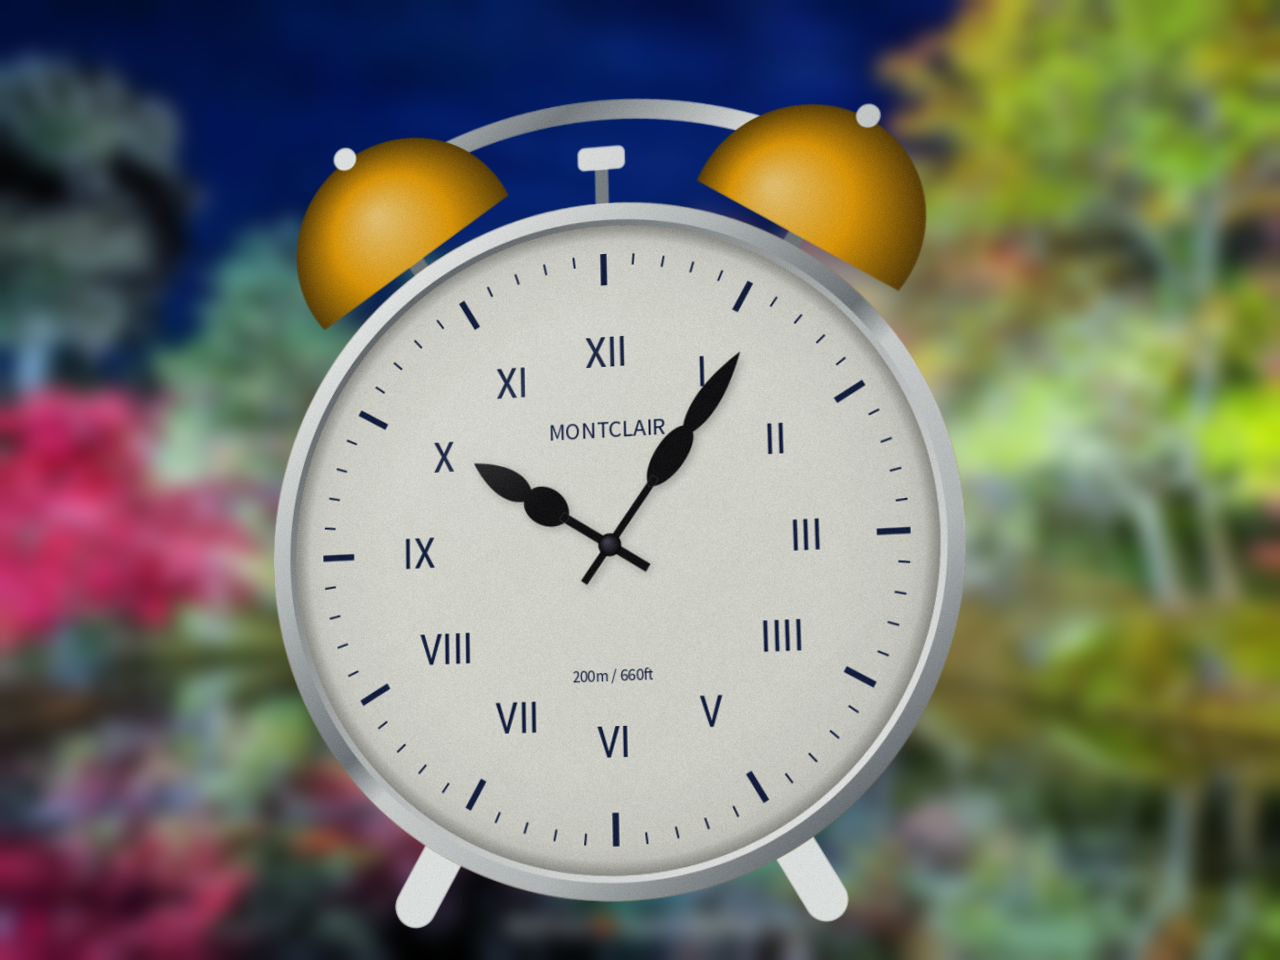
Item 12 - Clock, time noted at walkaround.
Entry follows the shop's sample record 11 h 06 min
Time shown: 10 h 06 min
